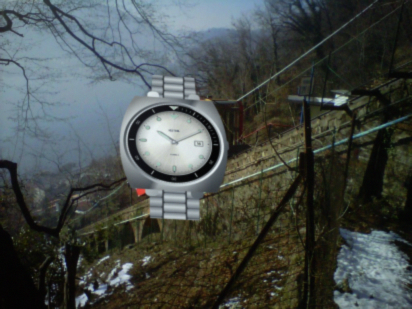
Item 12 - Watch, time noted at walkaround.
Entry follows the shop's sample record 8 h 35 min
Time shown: 10 h 10 min
